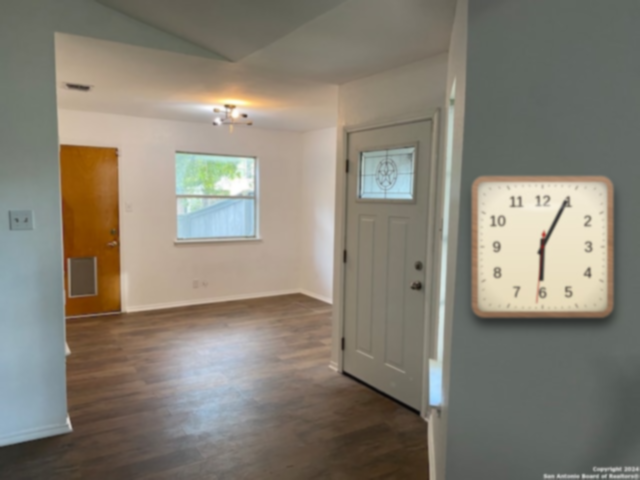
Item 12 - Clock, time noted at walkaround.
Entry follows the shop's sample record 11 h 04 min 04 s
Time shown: 6 h 04 min 31 s
